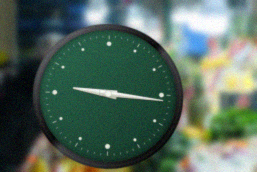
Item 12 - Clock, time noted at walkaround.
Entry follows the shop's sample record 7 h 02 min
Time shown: 9 h 16 min
